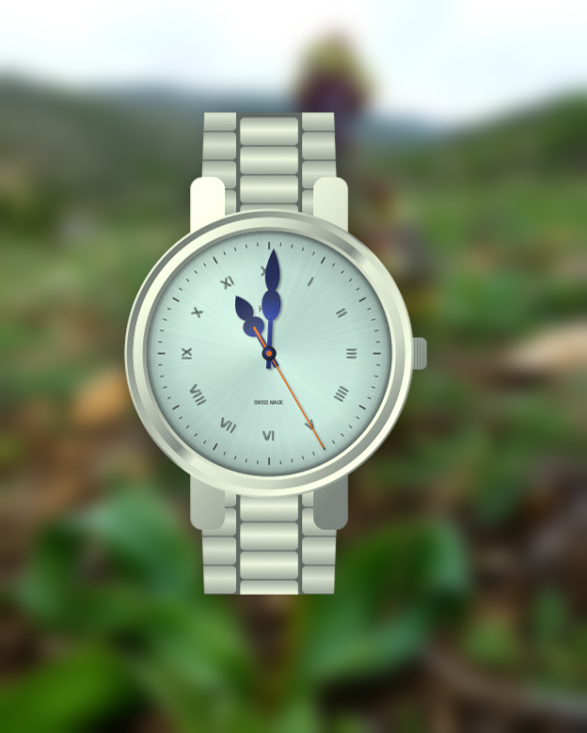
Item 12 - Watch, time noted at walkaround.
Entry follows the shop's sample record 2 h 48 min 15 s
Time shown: 11 h 00 min 25 s
